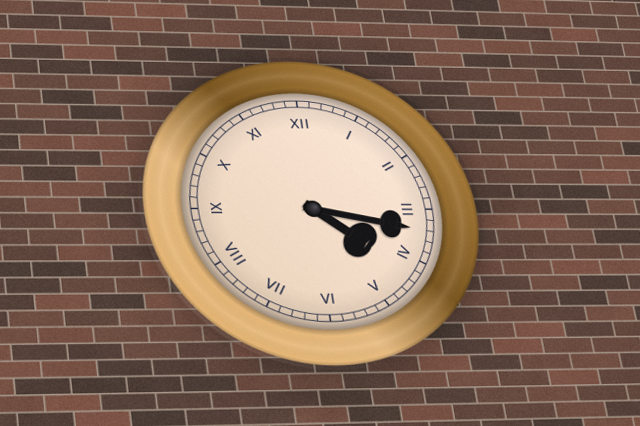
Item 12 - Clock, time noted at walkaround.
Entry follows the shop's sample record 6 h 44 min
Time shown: 4 h 17 min
